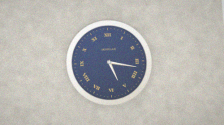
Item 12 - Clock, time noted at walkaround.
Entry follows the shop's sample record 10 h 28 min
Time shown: 5 h 17 min
